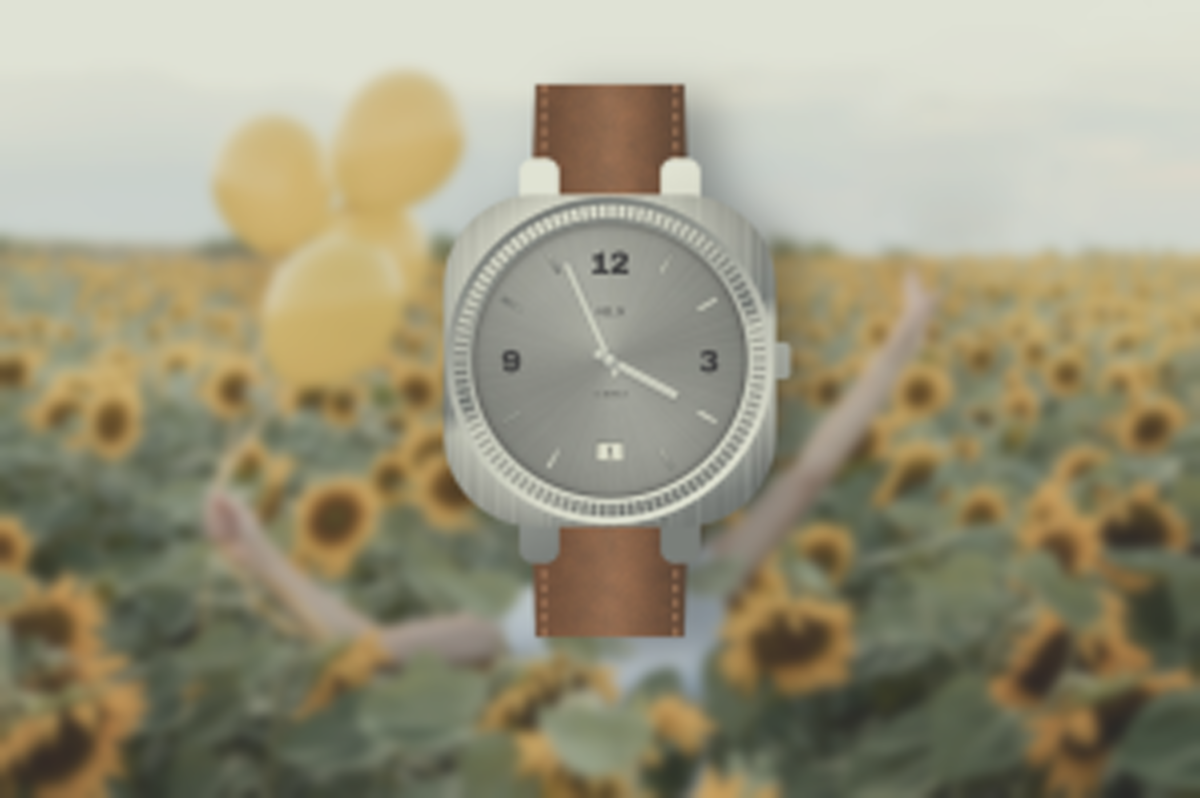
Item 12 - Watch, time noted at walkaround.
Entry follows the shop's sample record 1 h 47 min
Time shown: 3 h 56 min
